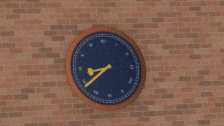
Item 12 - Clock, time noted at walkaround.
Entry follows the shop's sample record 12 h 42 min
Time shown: 8 h 39 min
